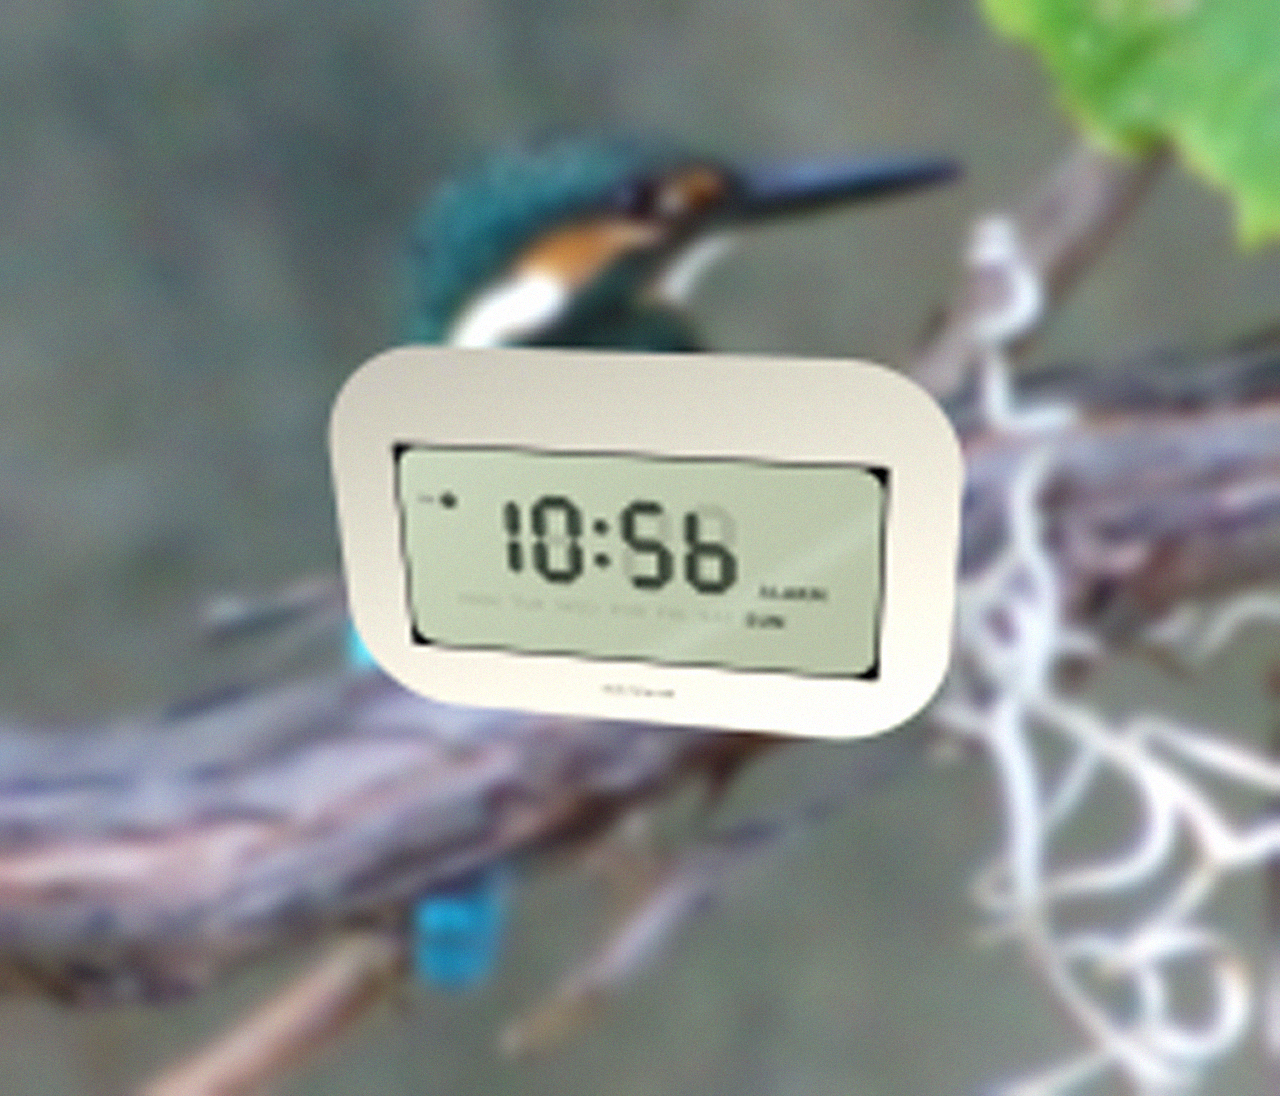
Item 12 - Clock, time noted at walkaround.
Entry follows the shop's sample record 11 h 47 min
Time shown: 10 h 56 min
